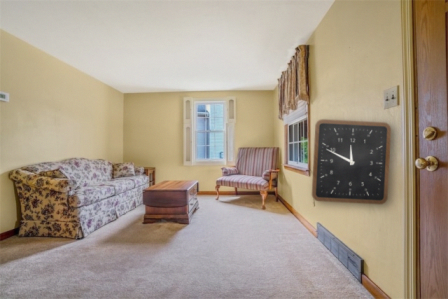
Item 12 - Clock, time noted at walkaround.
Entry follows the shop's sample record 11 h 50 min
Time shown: 11 h 49 min
